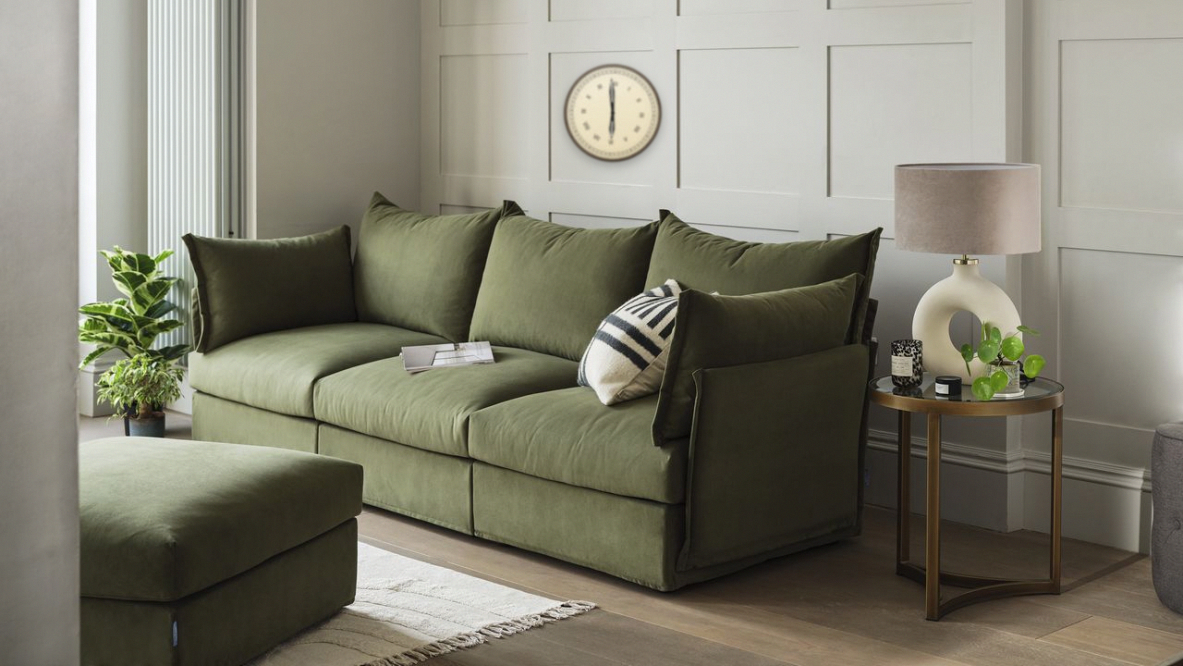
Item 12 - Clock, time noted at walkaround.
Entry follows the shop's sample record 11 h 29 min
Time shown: 5 h 59 min
